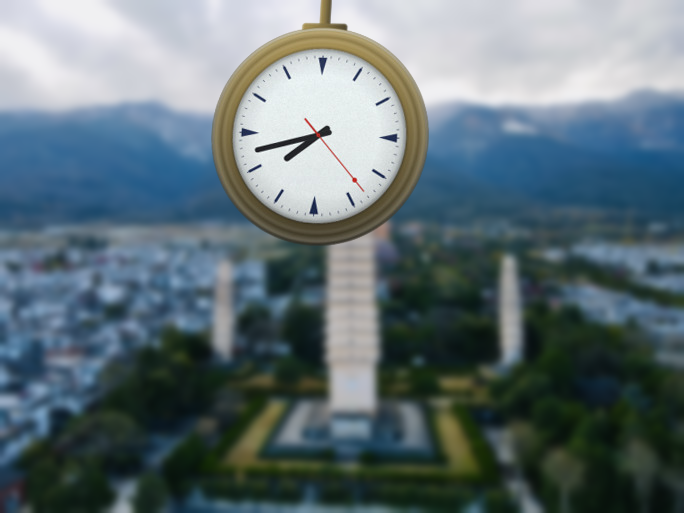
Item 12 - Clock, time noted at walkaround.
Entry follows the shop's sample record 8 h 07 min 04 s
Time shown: 7 h 42 min 23 s
